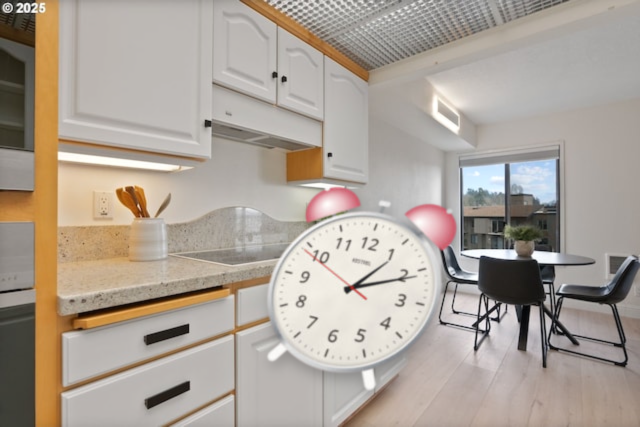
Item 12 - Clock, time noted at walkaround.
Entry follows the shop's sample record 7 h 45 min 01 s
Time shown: 1 h 10 min 49 s
